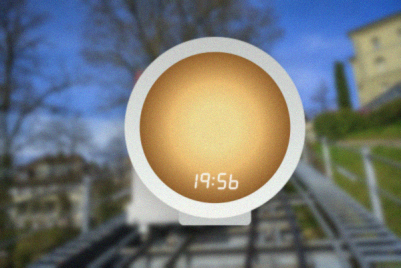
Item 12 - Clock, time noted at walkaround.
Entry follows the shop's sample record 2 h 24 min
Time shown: 19 h 56 min
